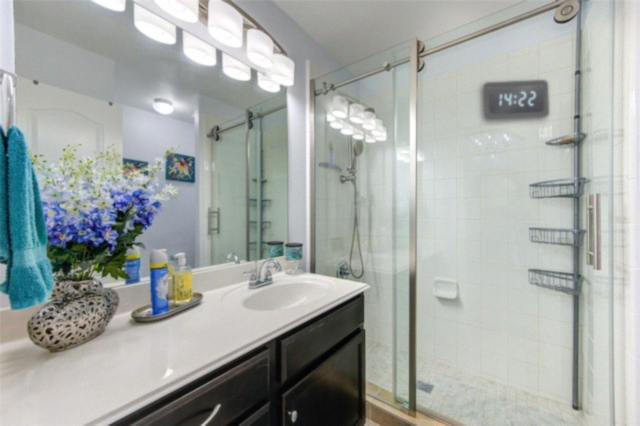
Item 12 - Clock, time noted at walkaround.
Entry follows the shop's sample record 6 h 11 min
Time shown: 14 h 22 min
